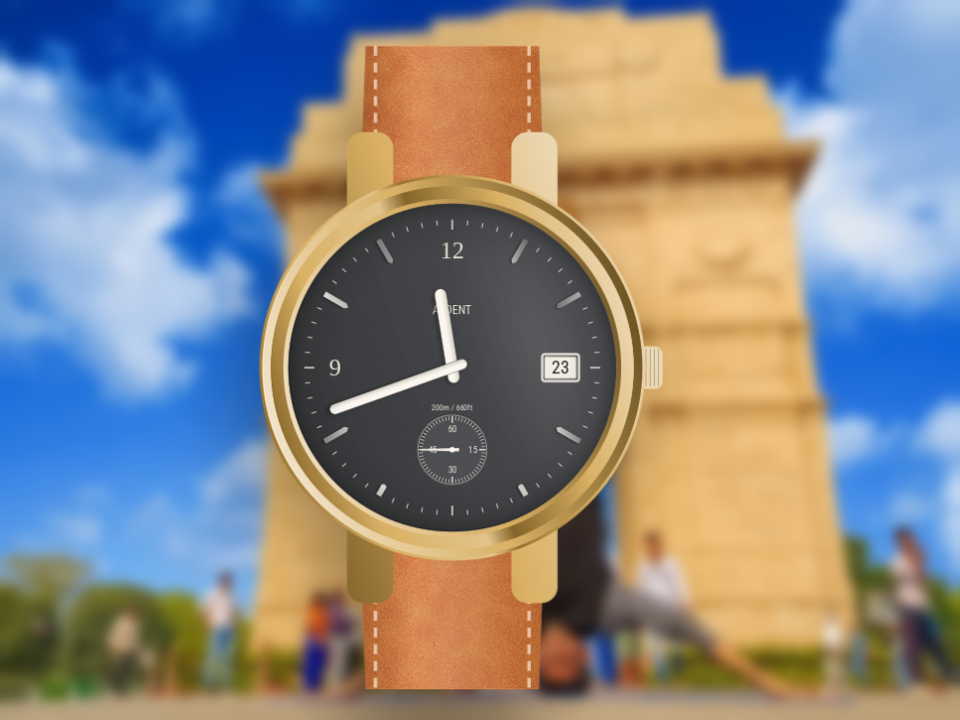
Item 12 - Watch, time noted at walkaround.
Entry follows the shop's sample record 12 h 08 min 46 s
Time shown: 11 h 41 min 45 s
